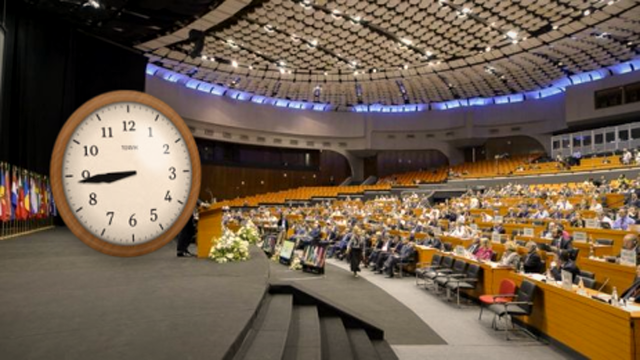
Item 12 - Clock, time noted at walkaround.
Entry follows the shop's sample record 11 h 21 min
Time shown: 8 h 44 min
